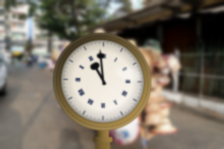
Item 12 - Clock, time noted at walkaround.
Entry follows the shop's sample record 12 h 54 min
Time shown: 10 h 59 min
